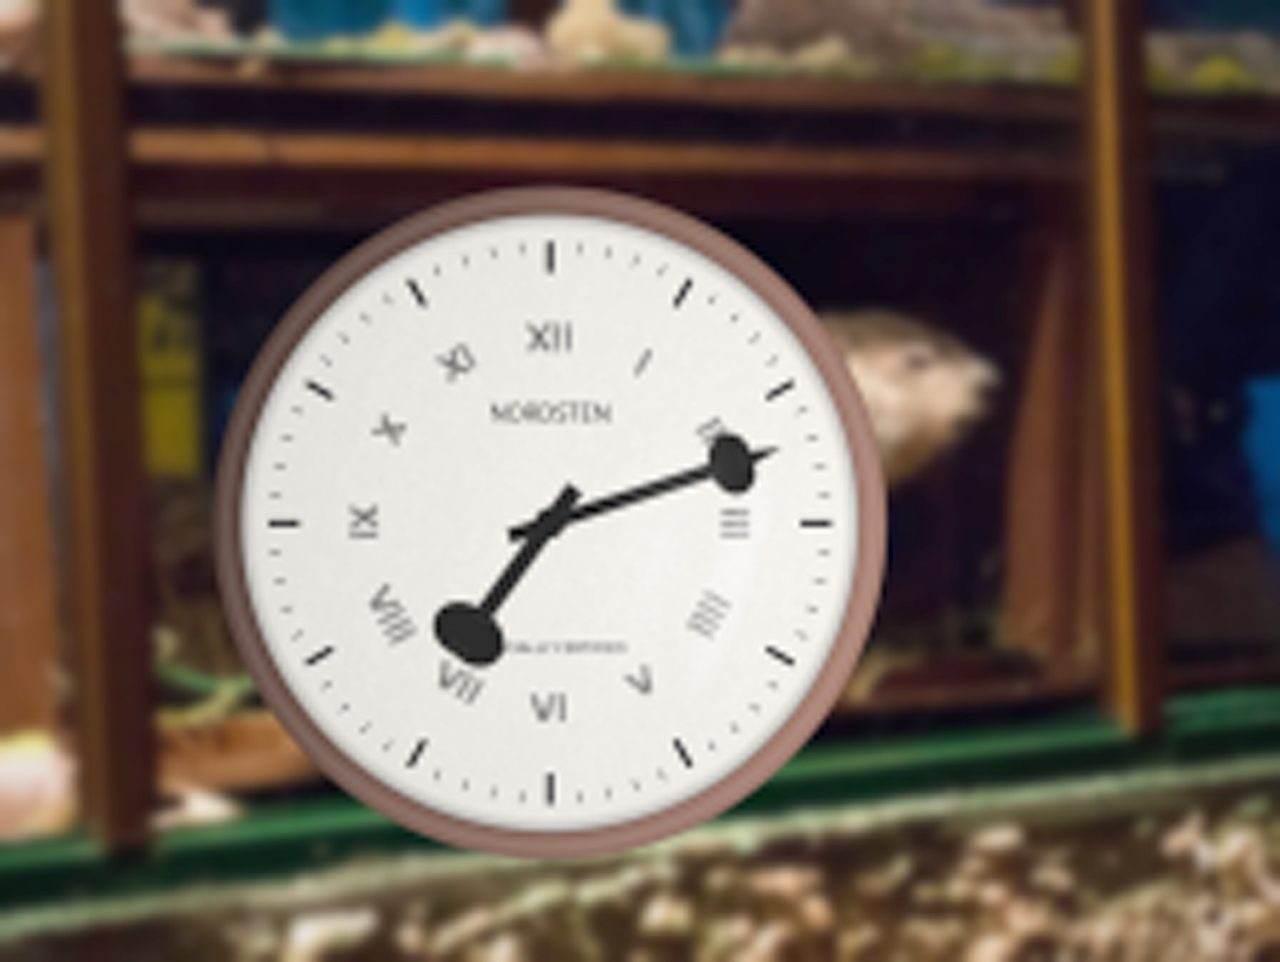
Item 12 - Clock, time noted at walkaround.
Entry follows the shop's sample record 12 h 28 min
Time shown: 7 h 12 min
